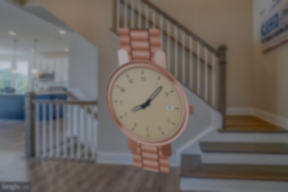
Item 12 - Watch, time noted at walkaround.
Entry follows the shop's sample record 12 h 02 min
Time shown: 8 h 07 min
